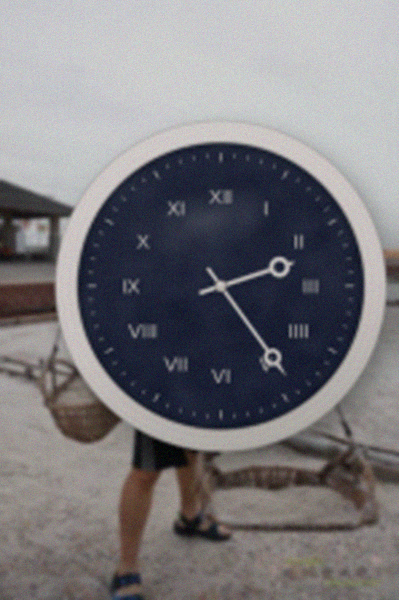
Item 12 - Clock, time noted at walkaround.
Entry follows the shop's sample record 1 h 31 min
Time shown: 2 h 24 min
